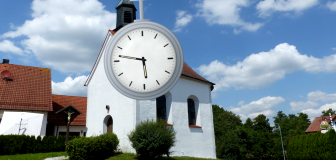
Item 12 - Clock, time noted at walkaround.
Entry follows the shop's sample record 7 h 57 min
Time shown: 5 h 47 min
